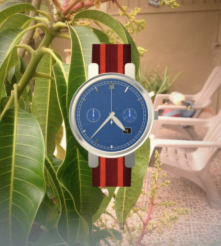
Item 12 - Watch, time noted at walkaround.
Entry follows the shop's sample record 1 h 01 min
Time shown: 4 h 37 min
